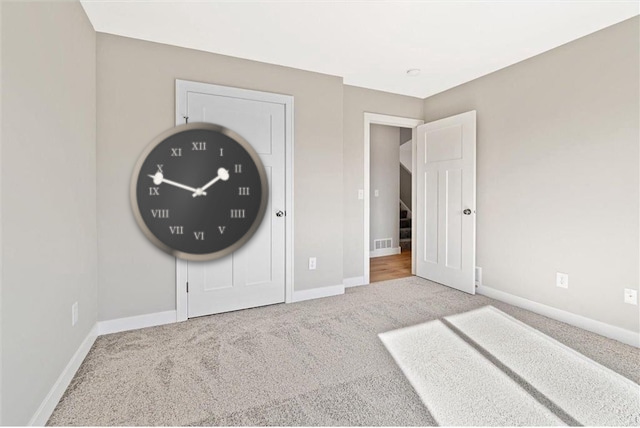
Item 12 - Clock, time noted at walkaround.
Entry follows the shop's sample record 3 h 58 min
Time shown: 1 h 48 min
